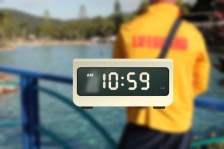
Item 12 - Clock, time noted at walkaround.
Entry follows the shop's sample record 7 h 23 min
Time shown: 10 h 59 min
